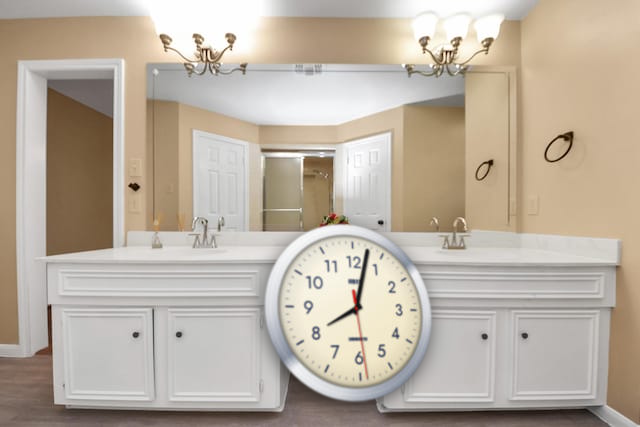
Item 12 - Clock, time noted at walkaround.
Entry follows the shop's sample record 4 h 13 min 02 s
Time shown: 8 h 02 min 29 s
